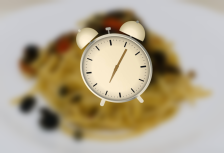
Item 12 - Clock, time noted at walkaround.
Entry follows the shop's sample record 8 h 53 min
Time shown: 7 h 06 min
